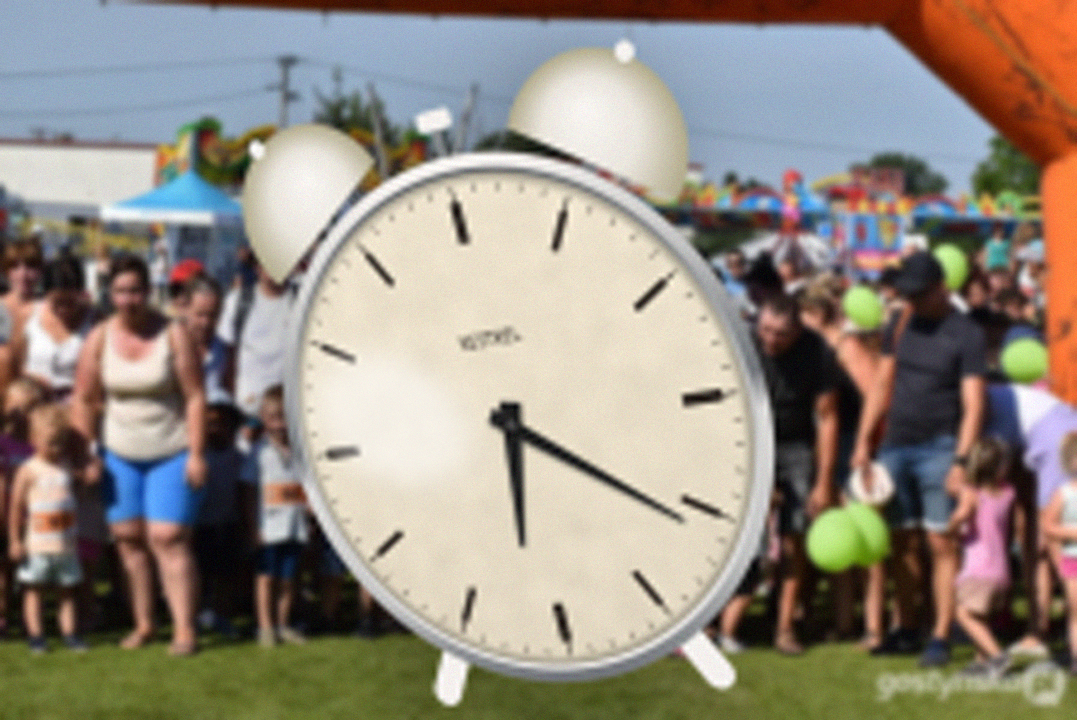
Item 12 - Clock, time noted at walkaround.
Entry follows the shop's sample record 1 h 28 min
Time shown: 6 h 21 min
